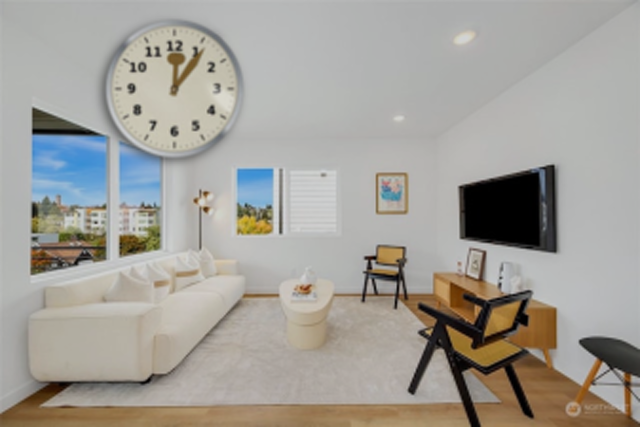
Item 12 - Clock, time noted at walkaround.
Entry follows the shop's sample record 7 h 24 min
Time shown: 12 h 06 min
